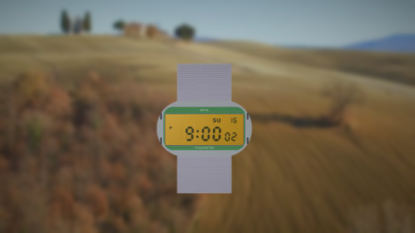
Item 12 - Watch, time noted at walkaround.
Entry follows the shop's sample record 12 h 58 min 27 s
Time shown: 9 h 00 min 02 s
